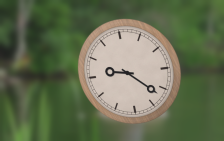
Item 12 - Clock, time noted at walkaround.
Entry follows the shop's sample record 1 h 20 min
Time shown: 9 h 22 min
